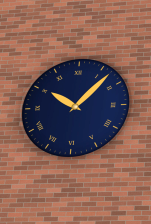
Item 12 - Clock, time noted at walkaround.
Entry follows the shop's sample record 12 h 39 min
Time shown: 10 h 07 min
